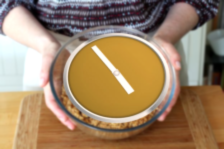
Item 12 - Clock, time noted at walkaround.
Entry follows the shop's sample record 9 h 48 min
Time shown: 4 h 54 min
